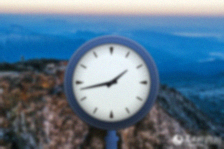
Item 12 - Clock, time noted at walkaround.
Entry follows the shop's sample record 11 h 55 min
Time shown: 1 h 43 min
